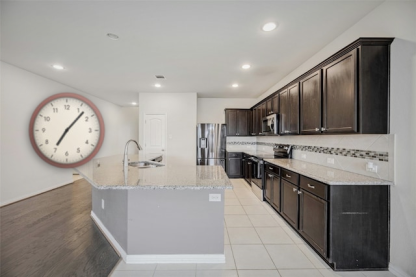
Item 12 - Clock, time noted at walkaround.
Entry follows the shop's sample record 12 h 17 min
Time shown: 7 h 07 min
